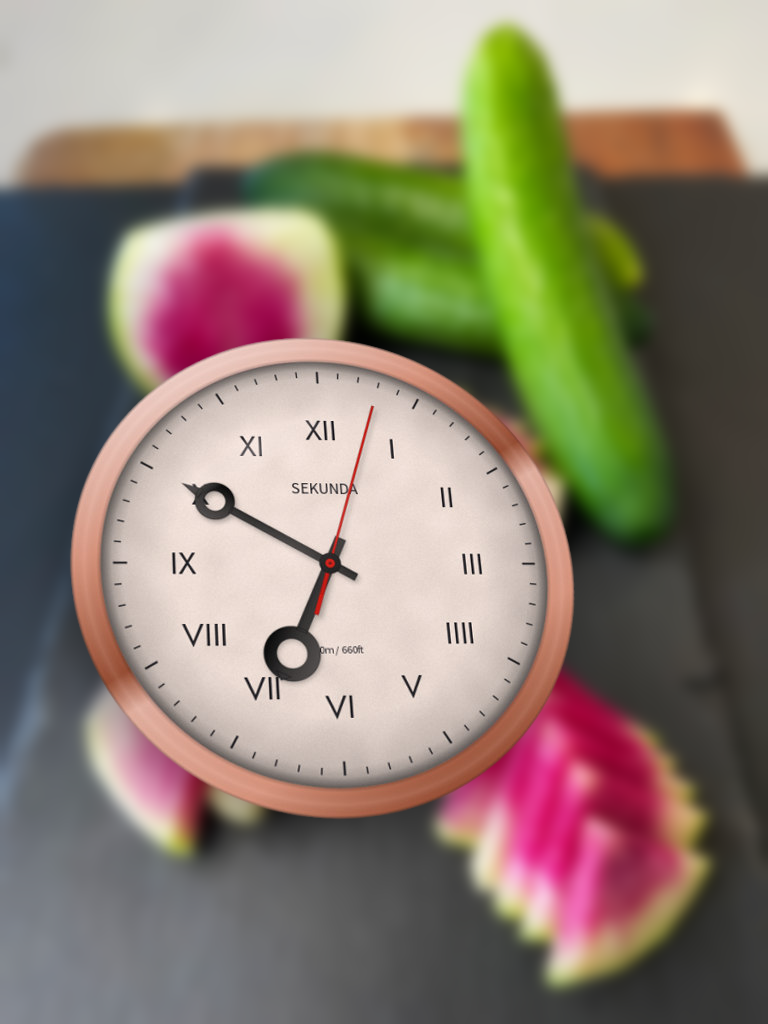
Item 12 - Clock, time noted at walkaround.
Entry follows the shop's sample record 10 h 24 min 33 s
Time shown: 6 h 50 min 03 s
